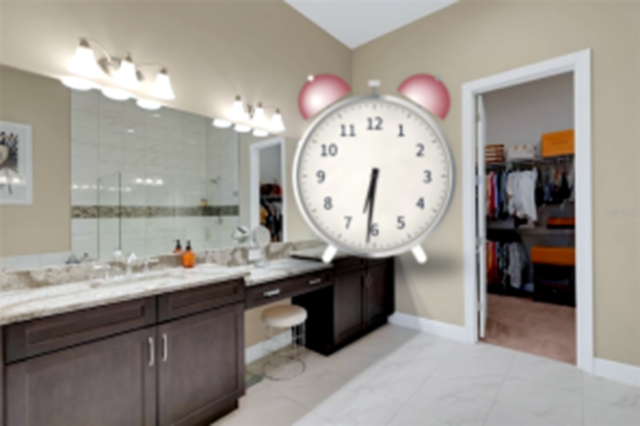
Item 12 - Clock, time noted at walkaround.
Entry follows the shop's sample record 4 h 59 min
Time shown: 6 h 31 min
